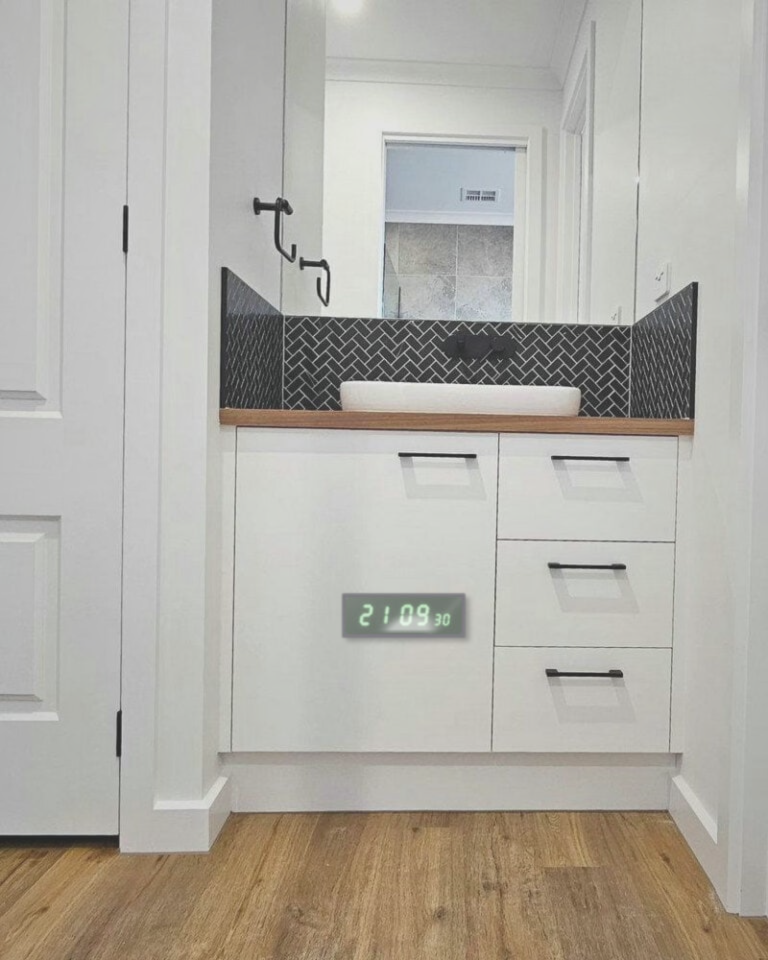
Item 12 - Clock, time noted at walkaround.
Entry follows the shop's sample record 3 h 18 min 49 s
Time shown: 21 h 09 min 30 s
